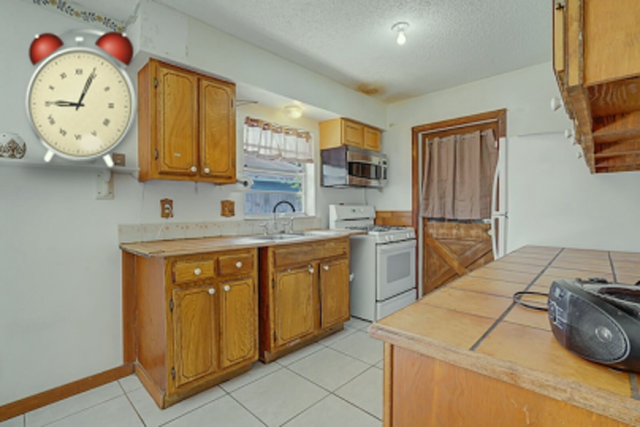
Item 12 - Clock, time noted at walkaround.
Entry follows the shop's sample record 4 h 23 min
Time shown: 9 h 04 min
